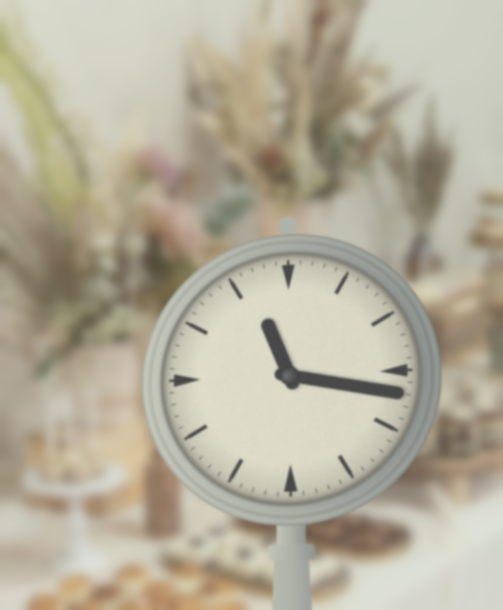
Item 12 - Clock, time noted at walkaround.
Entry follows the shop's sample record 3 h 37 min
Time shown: 11 h 17 min
